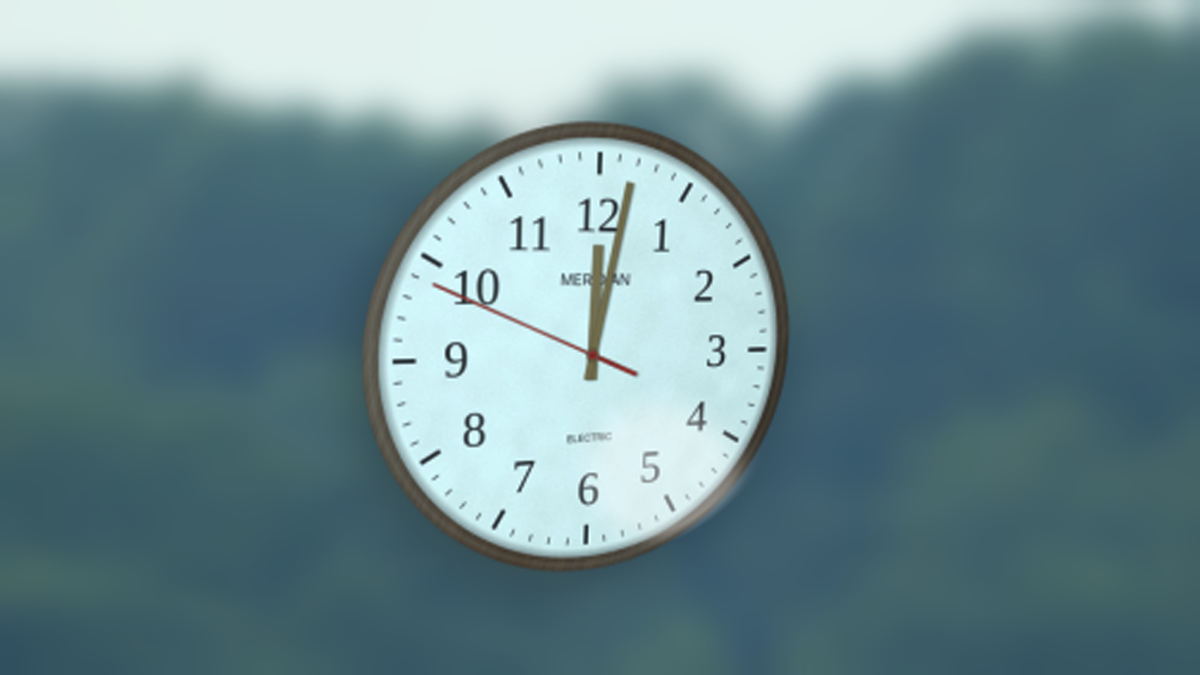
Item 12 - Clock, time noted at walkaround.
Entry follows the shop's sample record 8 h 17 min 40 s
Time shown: 12 h 01 min 49 s
